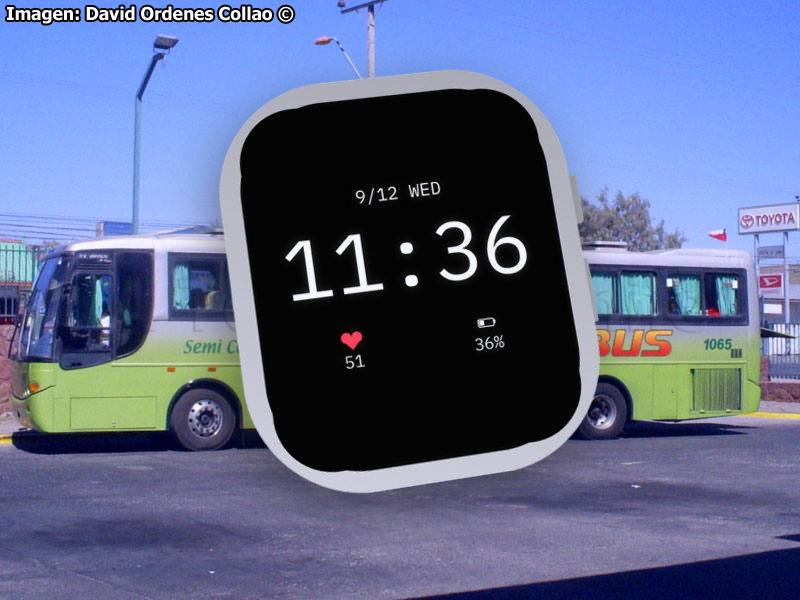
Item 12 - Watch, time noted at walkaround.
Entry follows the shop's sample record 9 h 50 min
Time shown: 11 h 36 min
